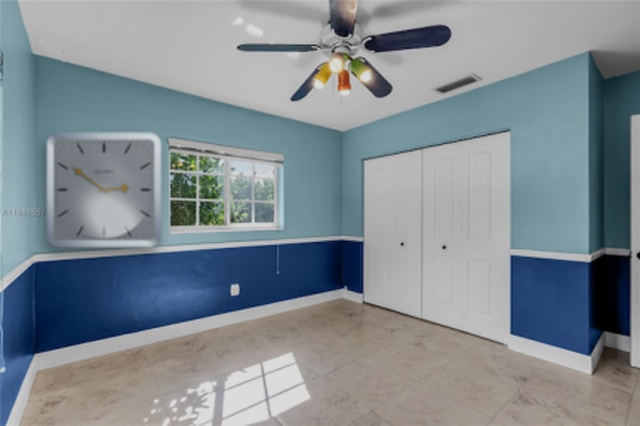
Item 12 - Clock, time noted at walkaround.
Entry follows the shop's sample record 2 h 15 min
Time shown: 2 h 51 min
